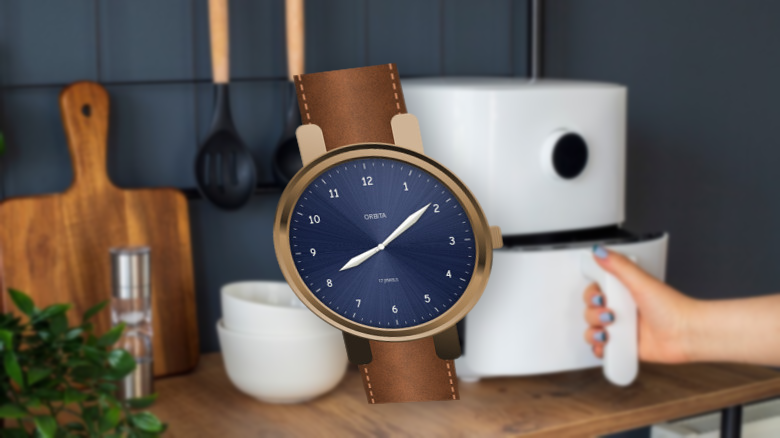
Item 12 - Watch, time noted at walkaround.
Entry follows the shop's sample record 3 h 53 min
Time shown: 8 h 09 min
